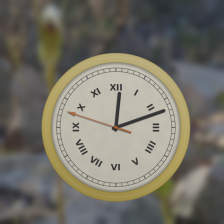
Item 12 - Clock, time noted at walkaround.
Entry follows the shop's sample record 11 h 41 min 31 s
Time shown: 12 h 11 min 48 s
